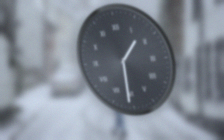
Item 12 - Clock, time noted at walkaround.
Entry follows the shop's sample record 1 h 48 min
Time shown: 1 h 31 min
